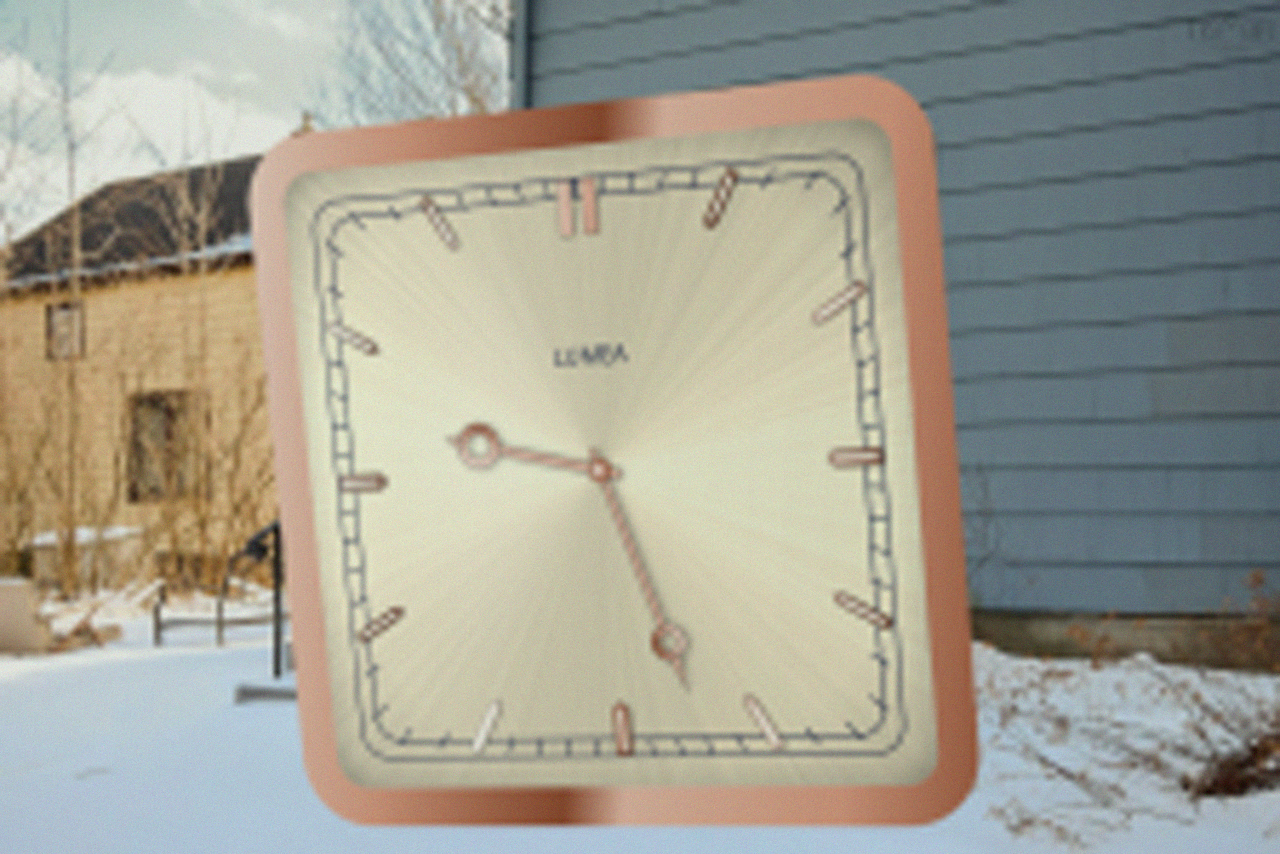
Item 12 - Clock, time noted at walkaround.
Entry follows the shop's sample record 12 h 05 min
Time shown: 9 h 27 min
